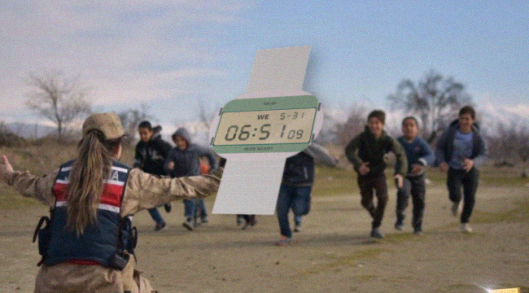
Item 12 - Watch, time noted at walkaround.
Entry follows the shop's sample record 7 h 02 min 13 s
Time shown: 6 h 51 min 09 s
